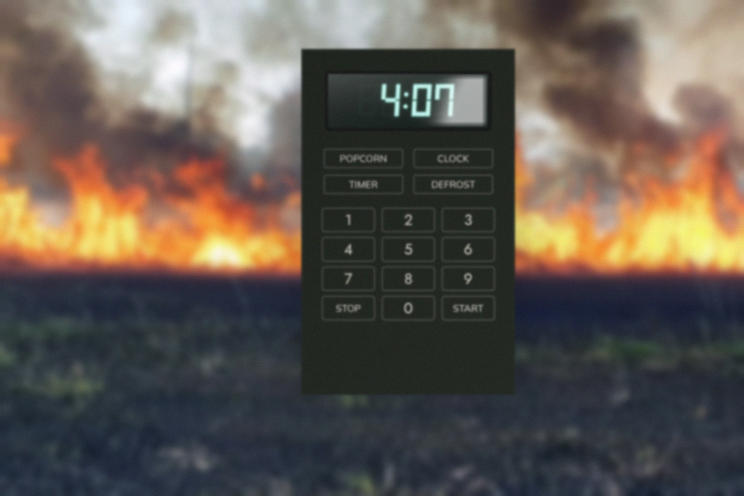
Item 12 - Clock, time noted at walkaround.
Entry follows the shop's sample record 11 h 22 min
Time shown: 4 h 07 min
